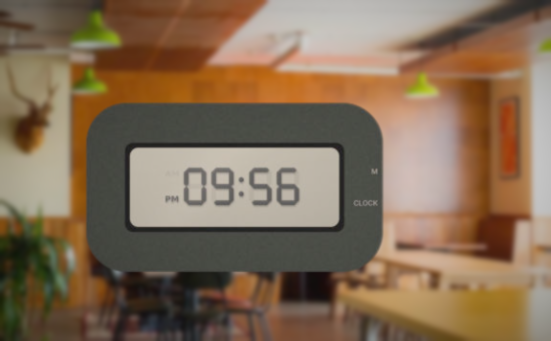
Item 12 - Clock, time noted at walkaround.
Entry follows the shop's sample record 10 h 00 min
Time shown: 9 h 56 min
